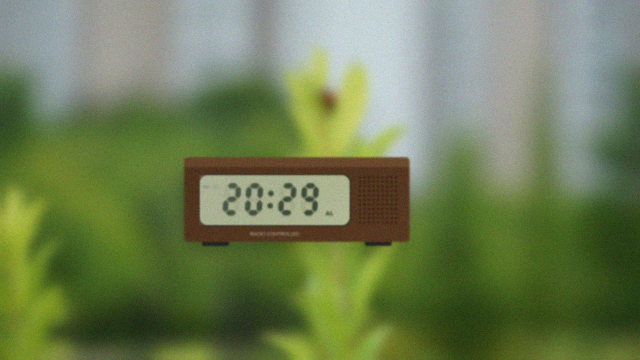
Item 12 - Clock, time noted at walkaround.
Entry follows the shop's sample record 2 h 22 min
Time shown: 20 h 29 min
